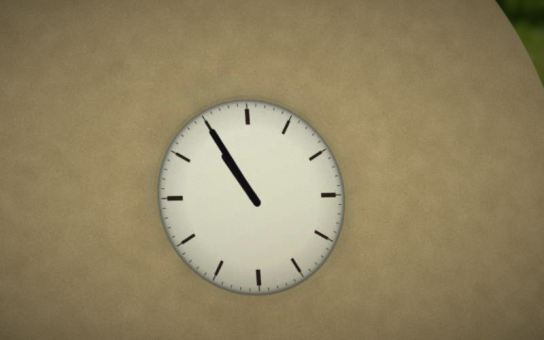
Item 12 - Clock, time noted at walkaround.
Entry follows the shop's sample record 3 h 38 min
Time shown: 10 h 55 min
